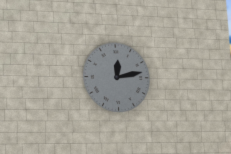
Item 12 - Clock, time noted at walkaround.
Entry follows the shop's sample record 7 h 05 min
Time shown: 12 h 13 min
